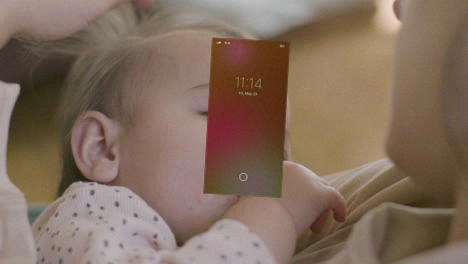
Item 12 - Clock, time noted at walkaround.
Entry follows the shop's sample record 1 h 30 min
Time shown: 11 h 14 min
